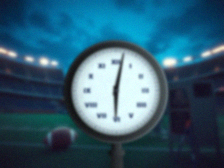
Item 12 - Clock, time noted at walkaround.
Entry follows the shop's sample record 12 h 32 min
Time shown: 6 h 02 min
